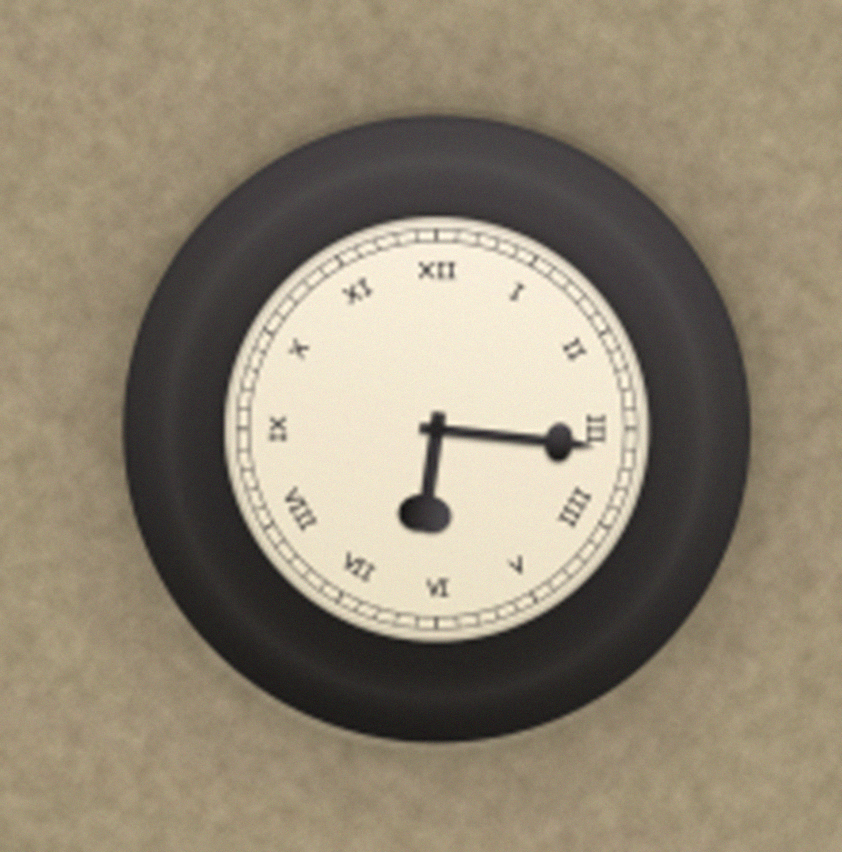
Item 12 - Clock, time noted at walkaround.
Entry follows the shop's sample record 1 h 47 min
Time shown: 6 h 16 min
